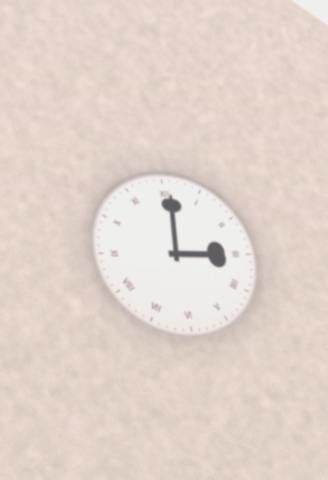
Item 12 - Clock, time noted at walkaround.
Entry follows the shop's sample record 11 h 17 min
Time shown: 3 h 01 min
